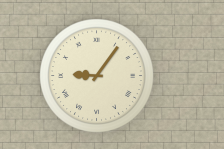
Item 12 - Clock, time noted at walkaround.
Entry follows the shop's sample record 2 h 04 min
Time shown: 9 h 06 min
